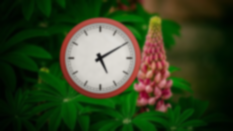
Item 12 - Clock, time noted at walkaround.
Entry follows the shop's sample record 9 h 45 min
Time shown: 5 h 10 min
